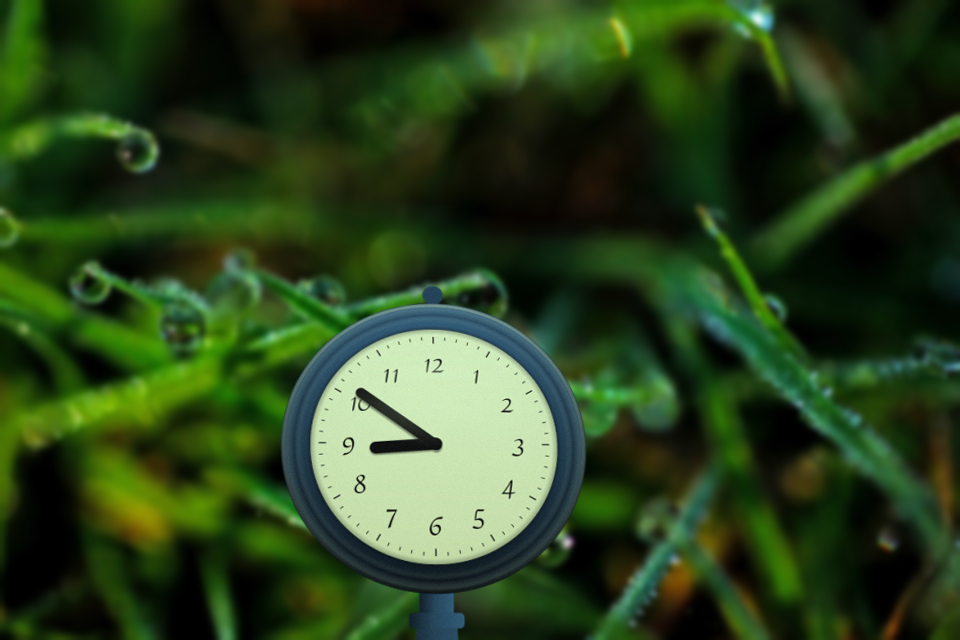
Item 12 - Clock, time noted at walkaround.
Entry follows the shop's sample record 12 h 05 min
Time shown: 8 h 51 min
